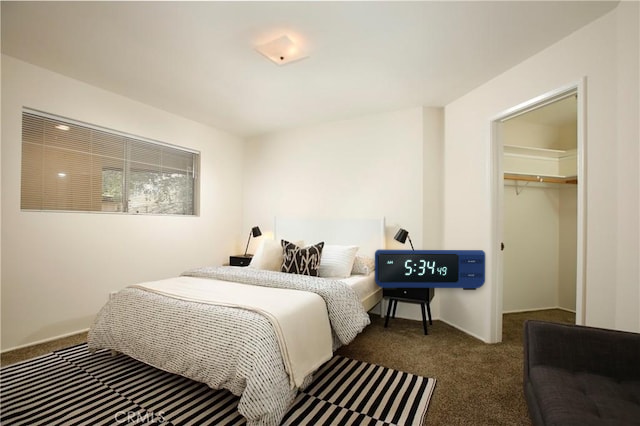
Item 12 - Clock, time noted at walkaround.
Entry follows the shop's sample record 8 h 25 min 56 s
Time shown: 5 h 34 min 49 s
